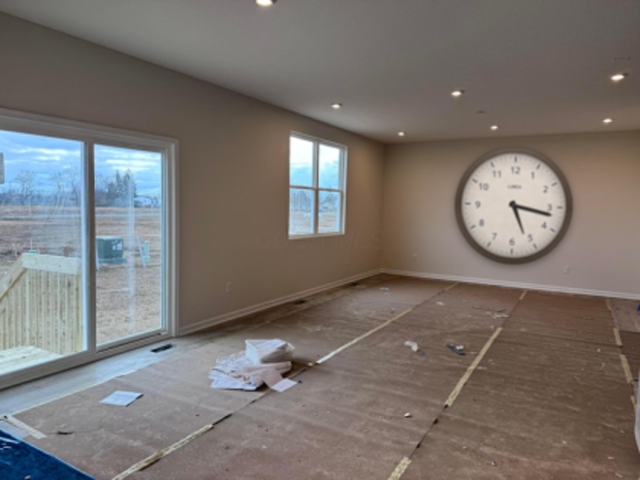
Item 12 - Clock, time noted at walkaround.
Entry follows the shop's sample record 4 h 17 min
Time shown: 5 h 17 min
